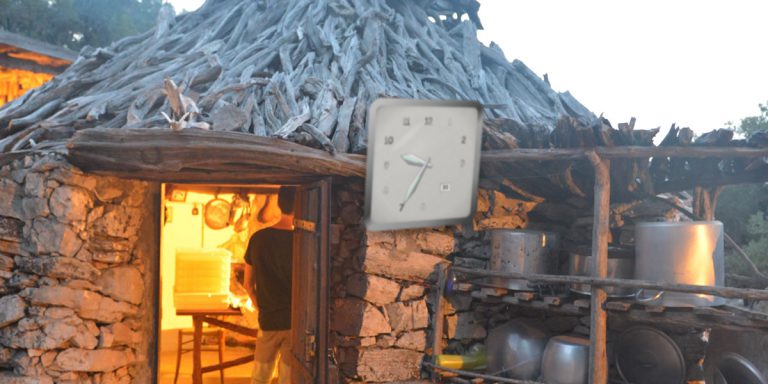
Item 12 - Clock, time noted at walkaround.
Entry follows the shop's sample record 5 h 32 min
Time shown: 9 h 35 min
